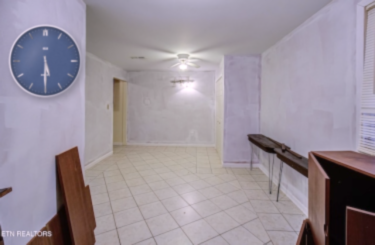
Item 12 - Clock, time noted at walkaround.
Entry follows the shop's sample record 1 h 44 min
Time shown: 5 h 30 min
